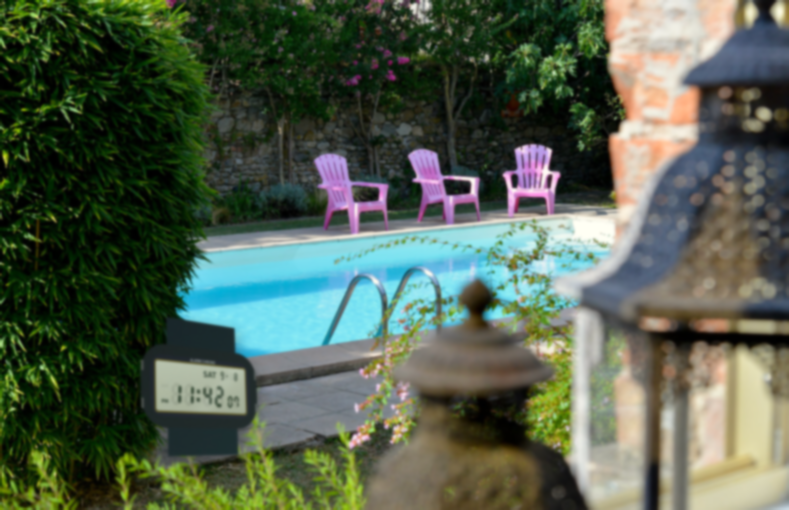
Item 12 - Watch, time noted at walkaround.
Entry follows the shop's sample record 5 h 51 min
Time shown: 11 h 42 min
